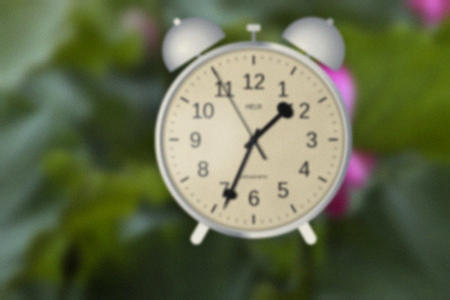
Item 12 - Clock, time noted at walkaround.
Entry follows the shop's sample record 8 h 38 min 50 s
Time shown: 1 h 33 min 55 s
